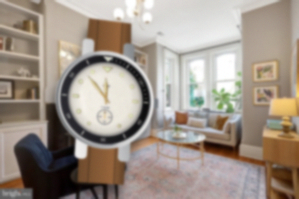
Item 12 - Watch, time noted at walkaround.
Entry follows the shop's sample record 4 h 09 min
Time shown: 11 h 53 min
